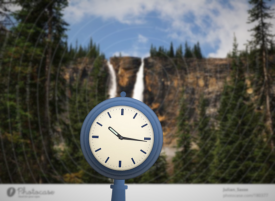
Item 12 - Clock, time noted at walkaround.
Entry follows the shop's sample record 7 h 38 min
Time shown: 10 h 16 min
